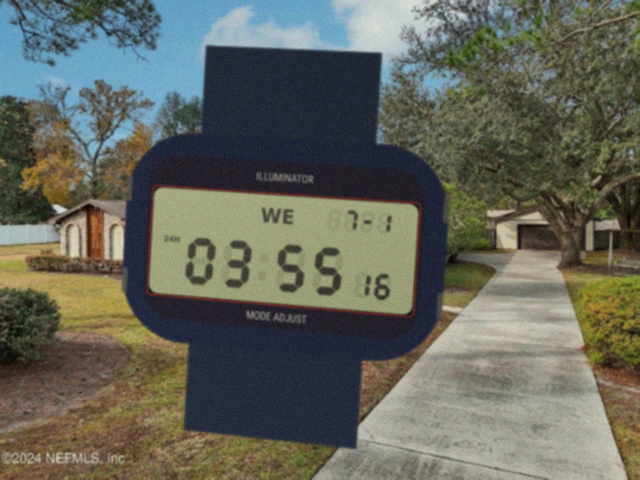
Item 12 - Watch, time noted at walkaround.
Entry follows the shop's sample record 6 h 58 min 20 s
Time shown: 3 h 55 min 16 s
